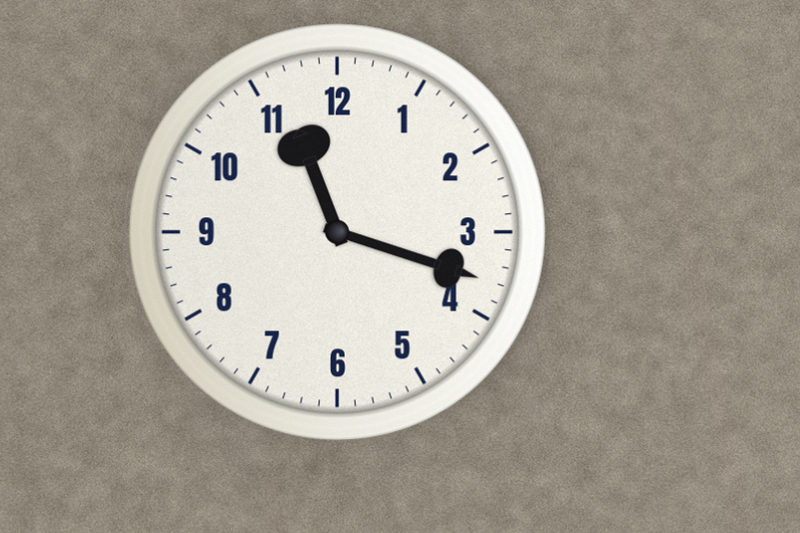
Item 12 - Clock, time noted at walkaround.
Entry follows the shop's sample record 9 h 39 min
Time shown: 11 h 18 min
